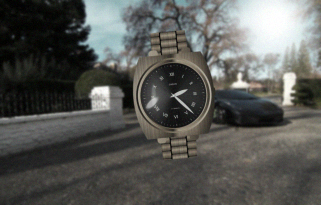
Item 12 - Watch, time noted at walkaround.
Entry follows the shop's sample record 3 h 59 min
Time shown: 2 h 23 min
